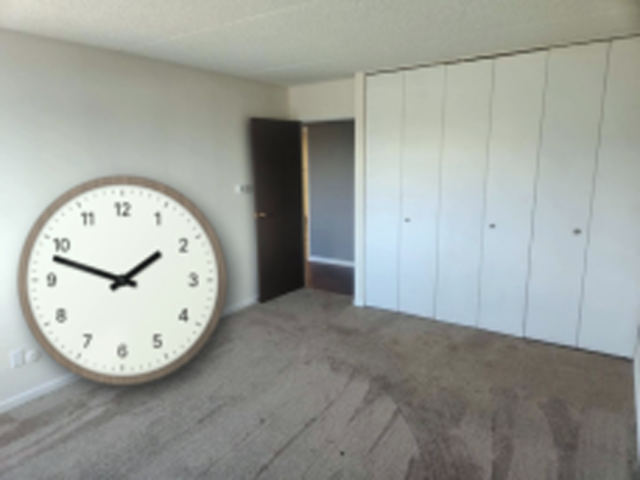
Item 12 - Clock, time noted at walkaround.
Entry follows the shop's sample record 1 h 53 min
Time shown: 1 h 48 min
